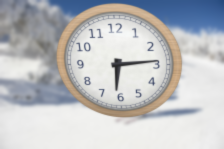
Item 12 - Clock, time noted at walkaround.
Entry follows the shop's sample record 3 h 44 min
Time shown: 6 h 14 min
